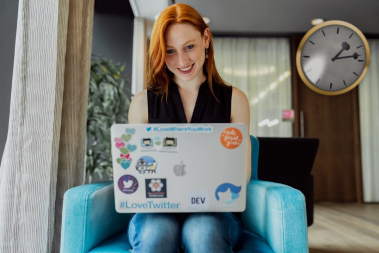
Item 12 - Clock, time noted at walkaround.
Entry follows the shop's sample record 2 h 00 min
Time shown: 1 h 13 min
